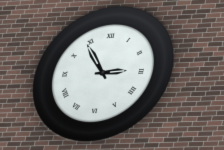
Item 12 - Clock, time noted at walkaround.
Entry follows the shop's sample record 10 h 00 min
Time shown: 2 h 54 min
